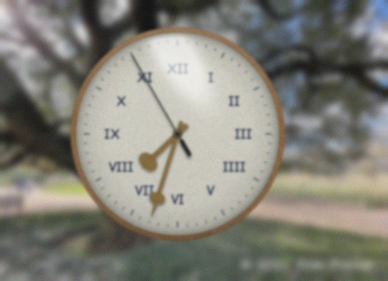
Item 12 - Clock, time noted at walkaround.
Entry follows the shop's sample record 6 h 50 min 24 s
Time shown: 7 h 32 min 55 s
